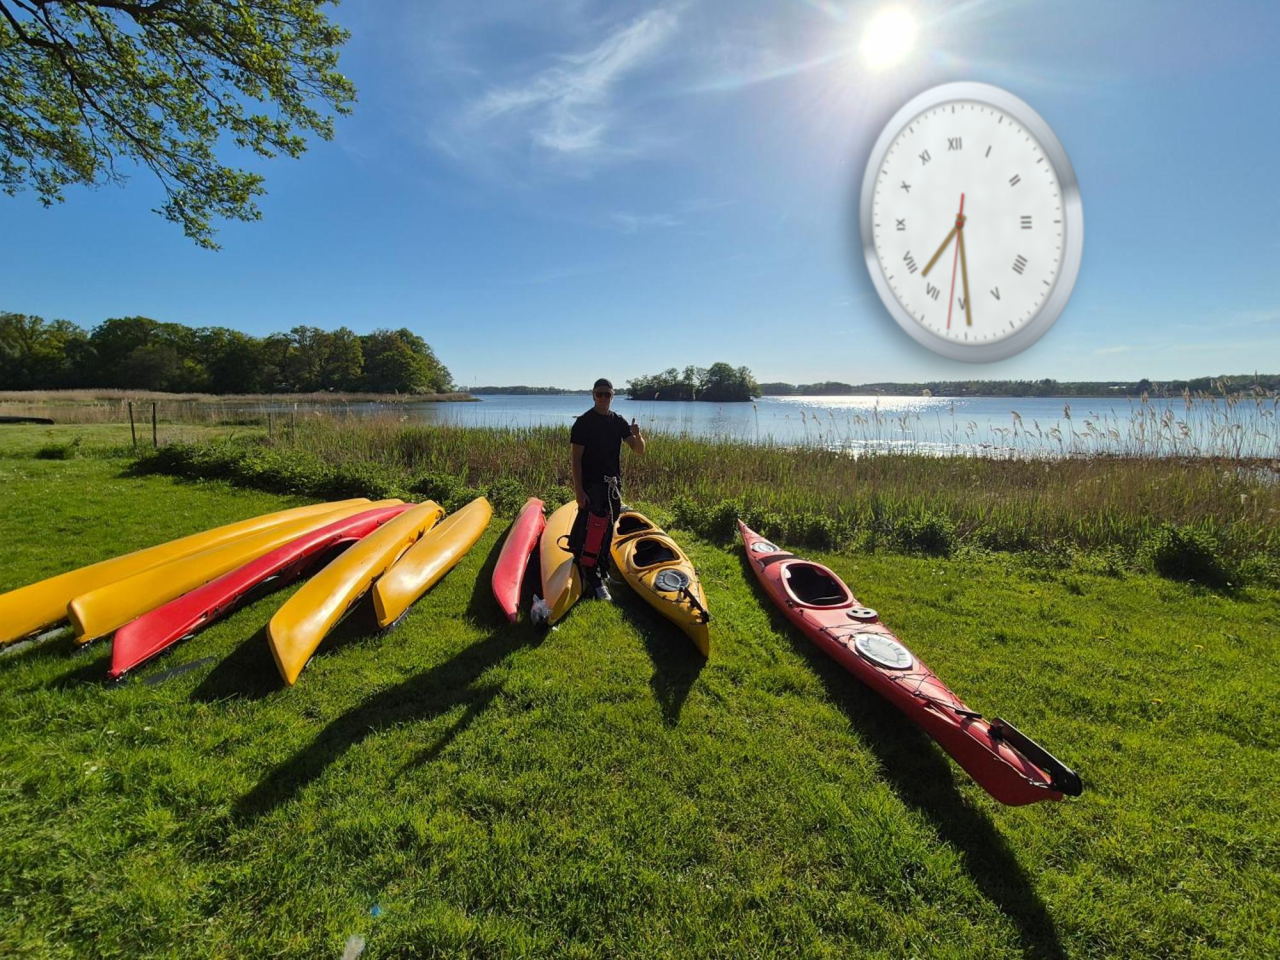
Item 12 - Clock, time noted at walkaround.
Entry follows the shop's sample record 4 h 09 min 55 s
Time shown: 7 h 29 min 32 s
